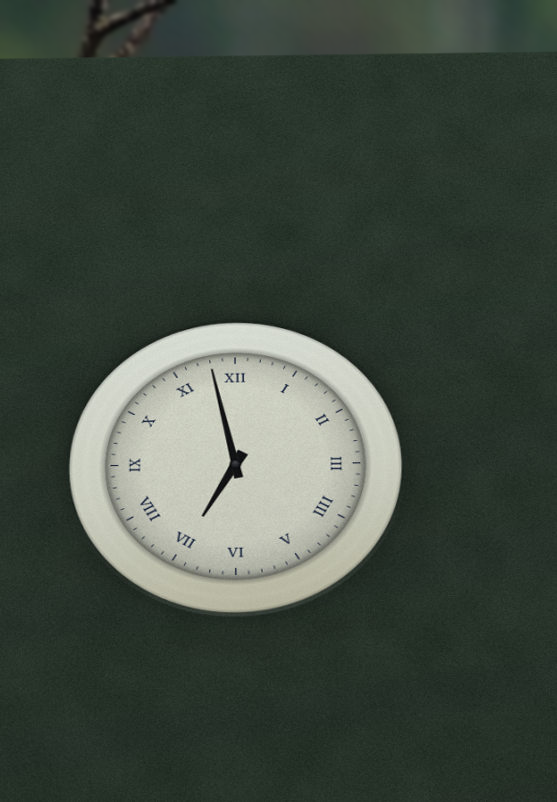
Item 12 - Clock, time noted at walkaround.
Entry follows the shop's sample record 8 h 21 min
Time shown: 6 h 58 min
